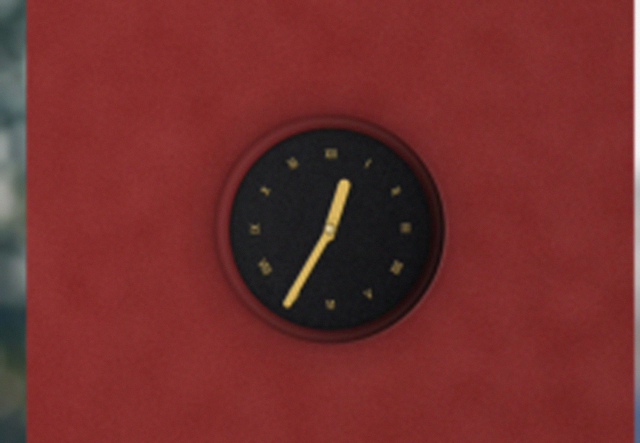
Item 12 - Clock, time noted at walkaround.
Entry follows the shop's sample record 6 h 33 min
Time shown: 12 h 35 min
